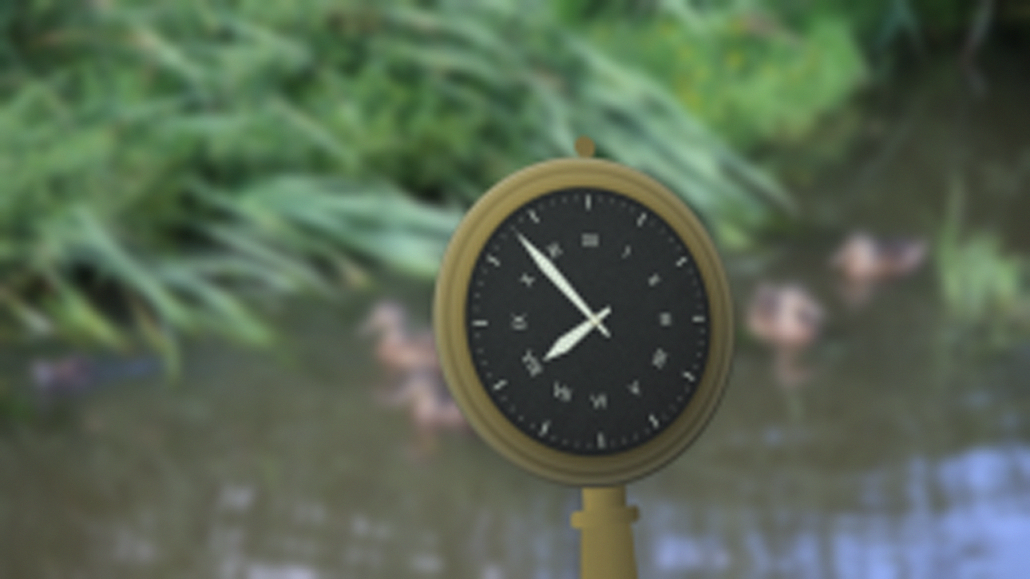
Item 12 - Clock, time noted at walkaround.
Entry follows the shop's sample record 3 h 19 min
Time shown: 7 h 53 min
